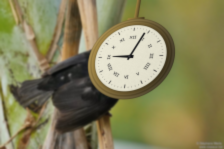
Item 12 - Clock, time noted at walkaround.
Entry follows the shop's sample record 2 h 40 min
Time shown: 9 h 04 min
